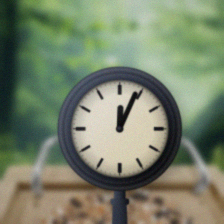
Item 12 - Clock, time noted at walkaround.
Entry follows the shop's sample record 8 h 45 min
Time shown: 12 h 04 min
